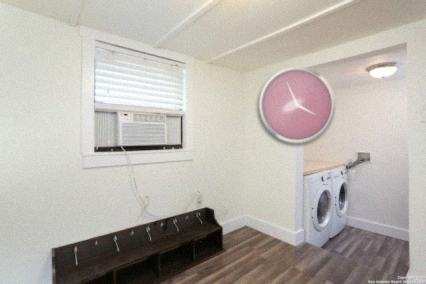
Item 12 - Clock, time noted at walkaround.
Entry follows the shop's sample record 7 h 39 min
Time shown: 3 h 56 min
